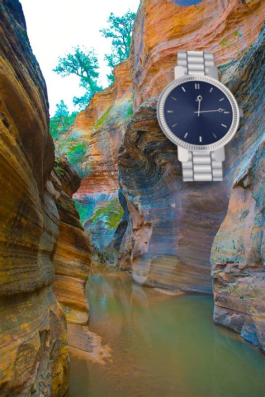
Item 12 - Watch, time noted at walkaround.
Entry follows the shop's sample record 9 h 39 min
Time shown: 12 h 14 min
